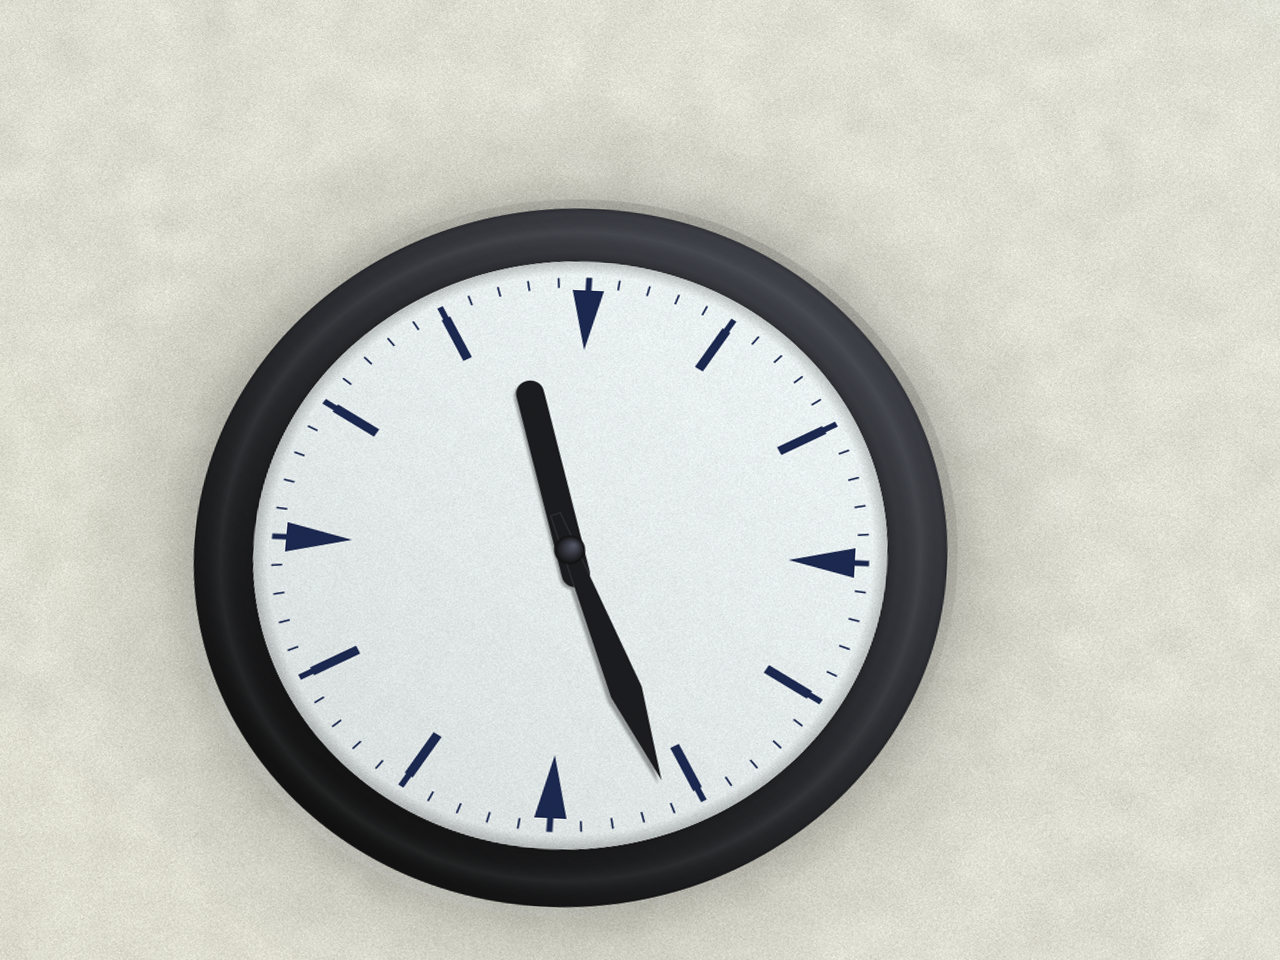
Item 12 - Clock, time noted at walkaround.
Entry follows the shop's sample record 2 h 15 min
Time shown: 11 h 26 min
